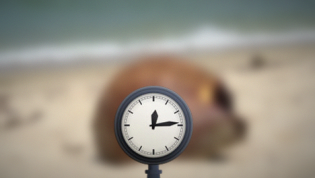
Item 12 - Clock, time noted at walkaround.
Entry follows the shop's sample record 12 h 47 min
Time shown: 12 h 14 min
